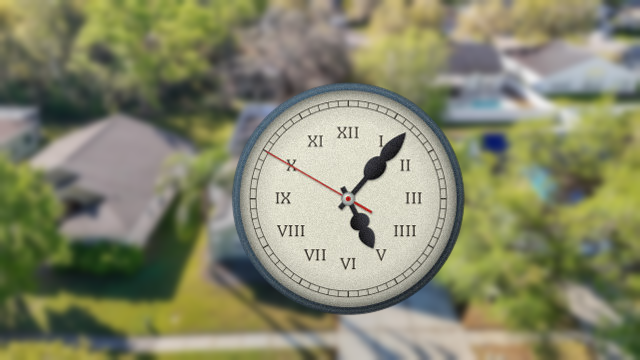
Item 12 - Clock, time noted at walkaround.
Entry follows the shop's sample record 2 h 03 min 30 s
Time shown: 5 h 06 min 50 s
